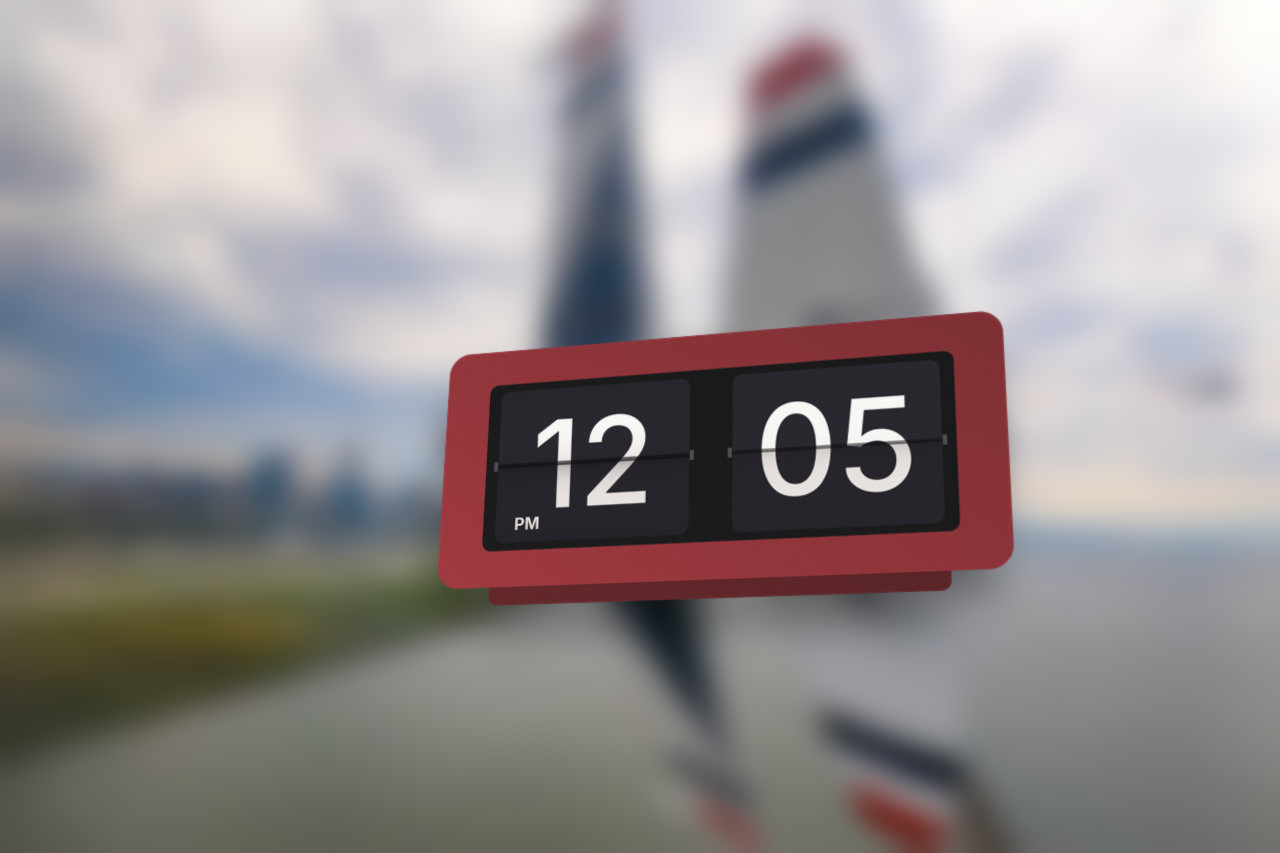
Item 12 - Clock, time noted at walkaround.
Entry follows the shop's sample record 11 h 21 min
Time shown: 12 h 05 min
